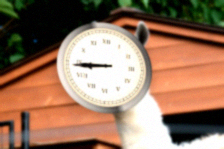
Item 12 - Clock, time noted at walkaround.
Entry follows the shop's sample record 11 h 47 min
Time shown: 8 h 44 min
